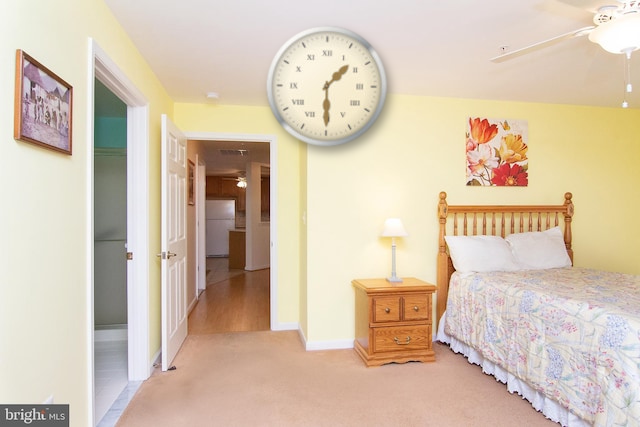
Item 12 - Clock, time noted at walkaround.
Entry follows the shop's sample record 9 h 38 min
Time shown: 1 h 30 min
